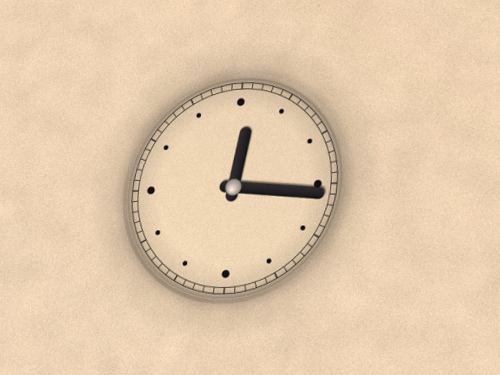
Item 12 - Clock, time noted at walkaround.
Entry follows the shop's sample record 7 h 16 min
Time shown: 12 h 16 min
